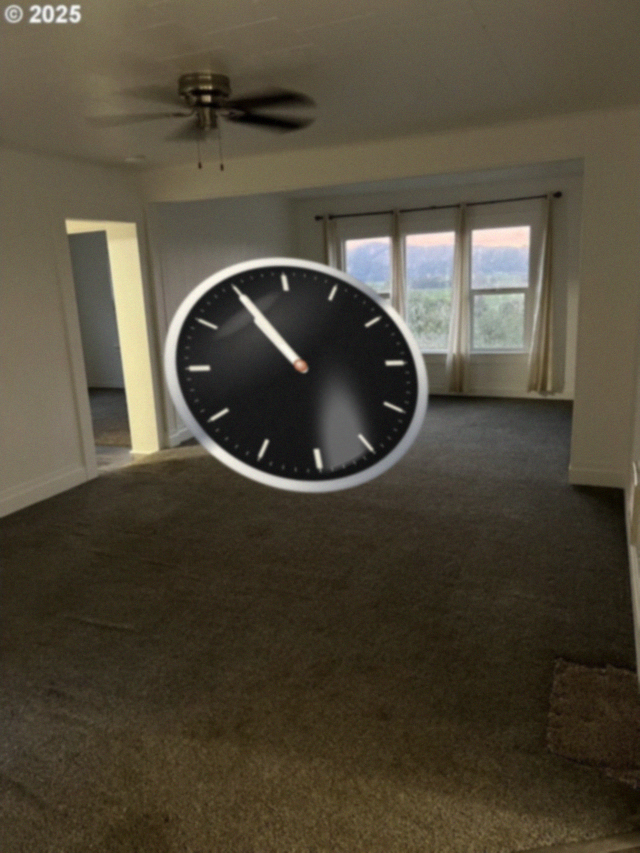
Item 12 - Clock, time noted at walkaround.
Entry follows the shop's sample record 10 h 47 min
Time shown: 10 h 55 min
